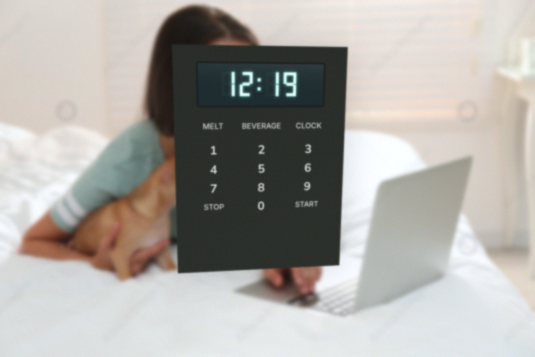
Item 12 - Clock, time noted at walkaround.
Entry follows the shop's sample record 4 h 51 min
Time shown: 12 h 19 min
